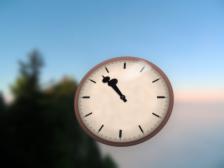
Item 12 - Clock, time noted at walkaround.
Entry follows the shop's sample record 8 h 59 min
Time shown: 10 h 53 min
